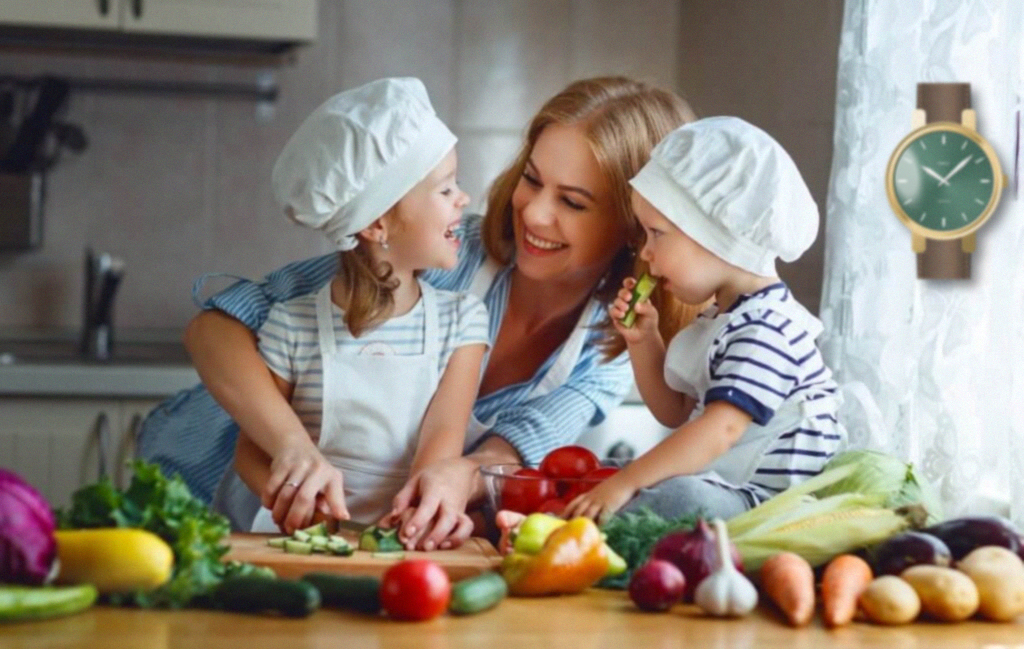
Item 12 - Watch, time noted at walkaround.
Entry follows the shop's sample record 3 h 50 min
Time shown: 10 h 08 min
